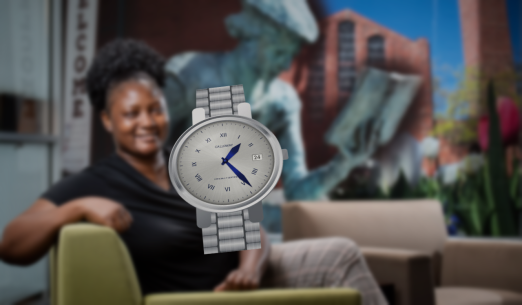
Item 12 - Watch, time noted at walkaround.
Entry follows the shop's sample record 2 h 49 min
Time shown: 1 h 24 min
